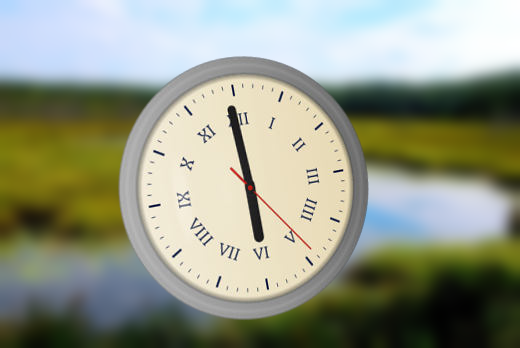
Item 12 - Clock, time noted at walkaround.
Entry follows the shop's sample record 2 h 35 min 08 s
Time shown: 5 h 59 min 24 s
